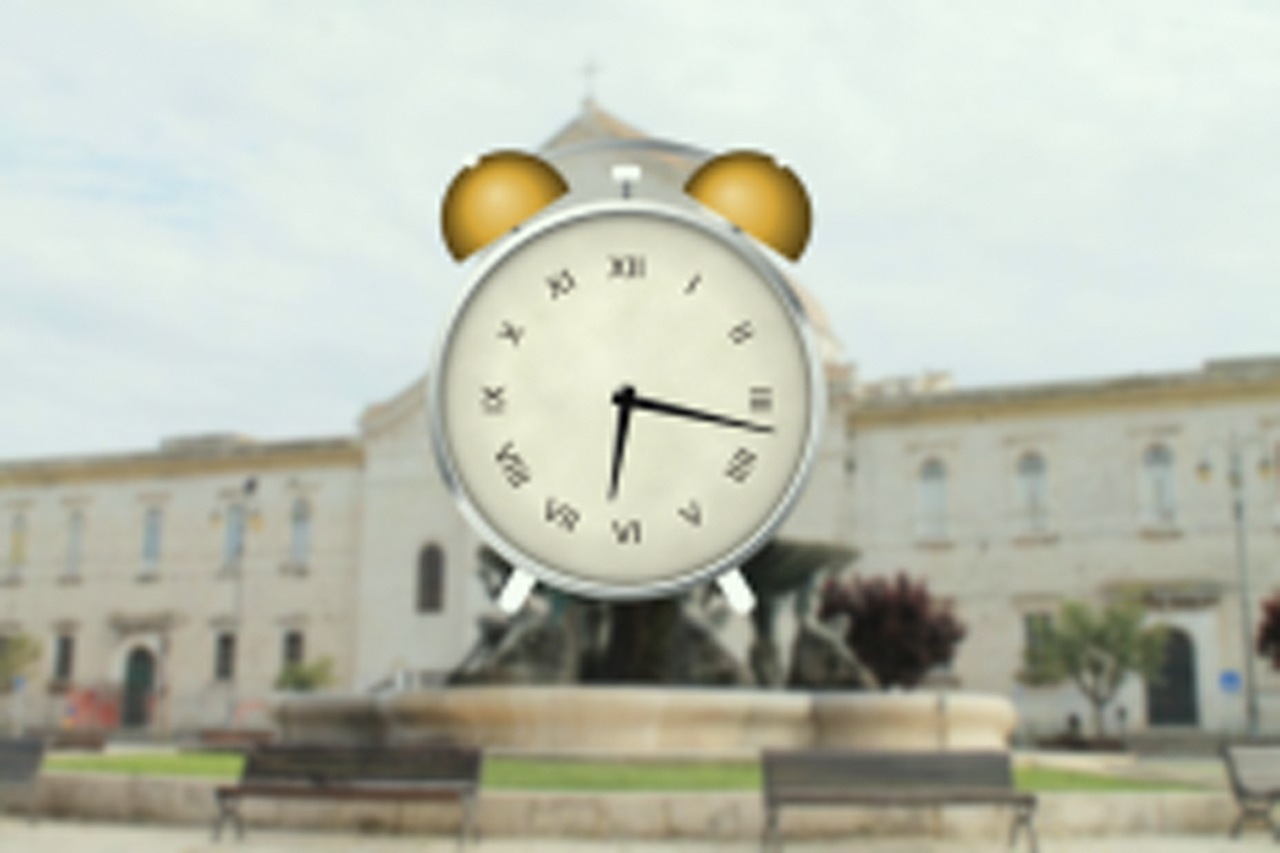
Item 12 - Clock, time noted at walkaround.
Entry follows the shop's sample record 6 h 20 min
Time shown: 6 h 17 min
